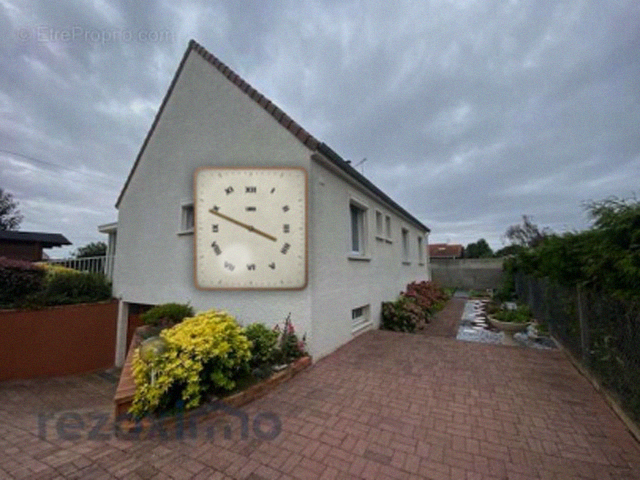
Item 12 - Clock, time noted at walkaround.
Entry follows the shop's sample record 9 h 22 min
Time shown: 3 h 49 min
